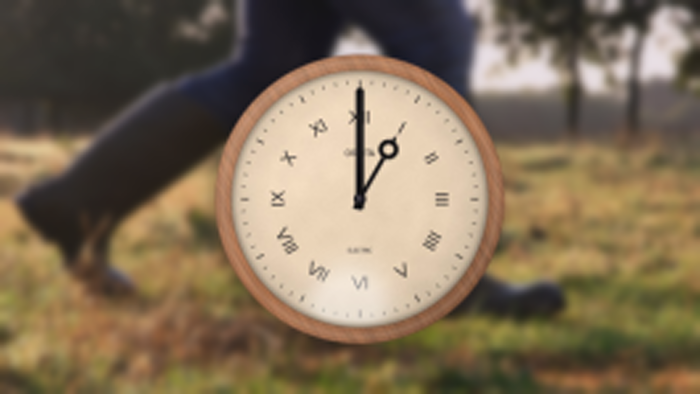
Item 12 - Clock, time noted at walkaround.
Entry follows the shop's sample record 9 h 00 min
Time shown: 1 h 00 min
